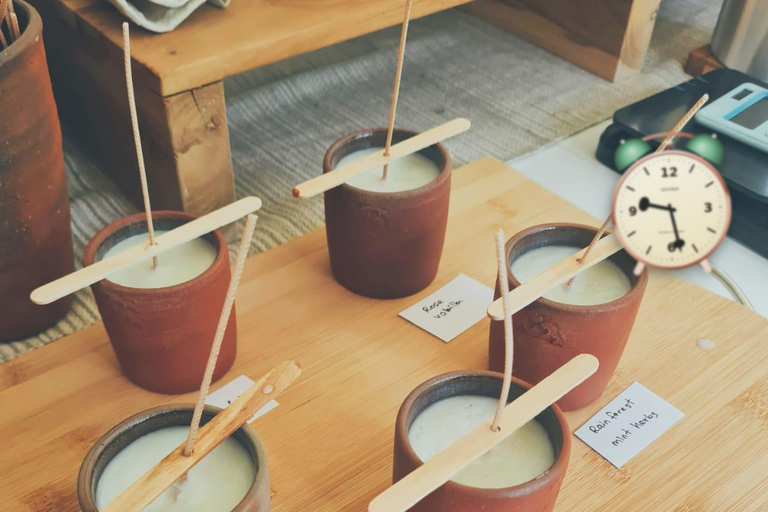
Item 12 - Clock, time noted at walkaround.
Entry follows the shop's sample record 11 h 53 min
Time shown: 9 h 28 min
